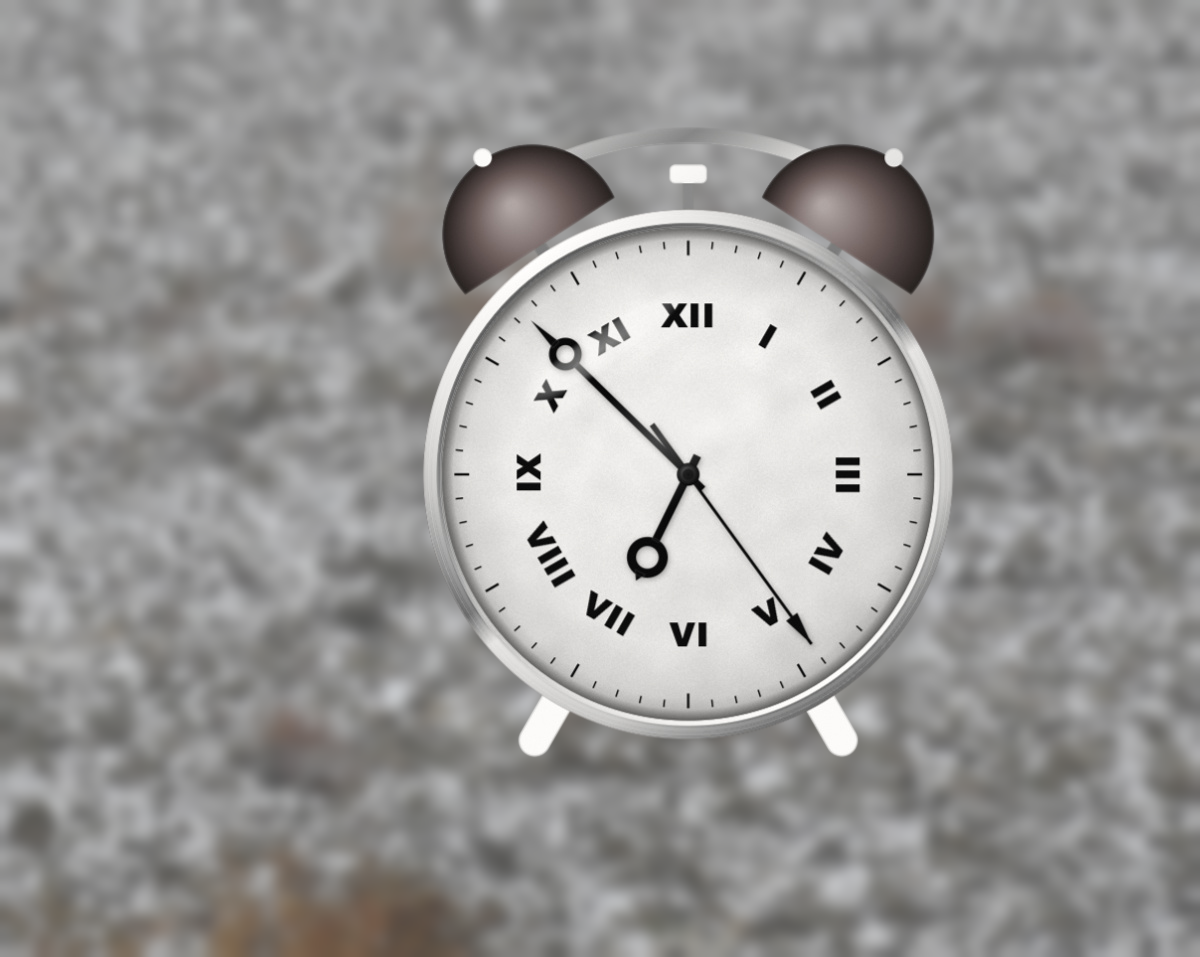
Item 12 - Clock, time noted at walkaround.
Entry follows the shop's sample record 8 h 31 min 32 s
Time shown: 6 h 52 min 24 s
